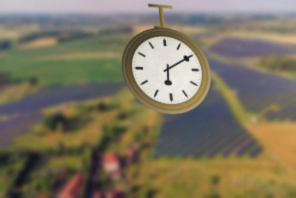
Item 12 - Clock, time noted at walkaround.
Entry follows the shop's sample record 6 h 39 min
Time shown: 6 h 10 min
